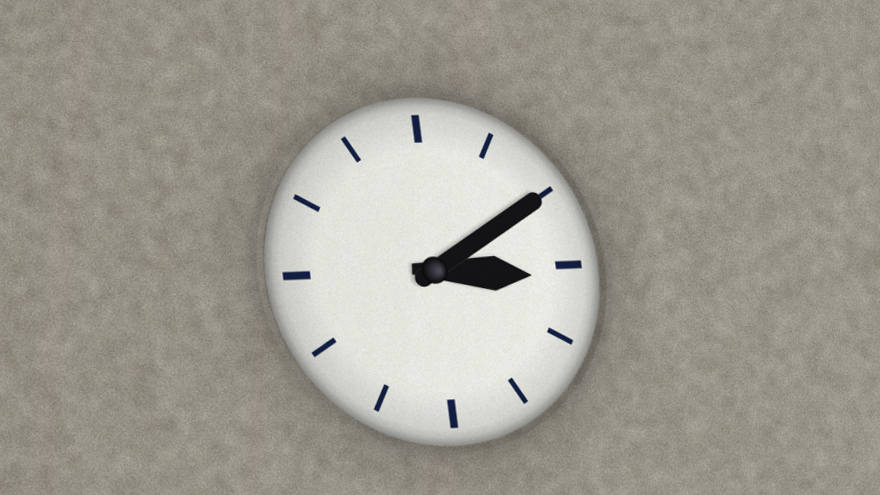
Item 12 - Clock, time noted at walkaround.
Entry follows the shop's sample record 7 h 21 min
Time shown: 3 h 10 min
